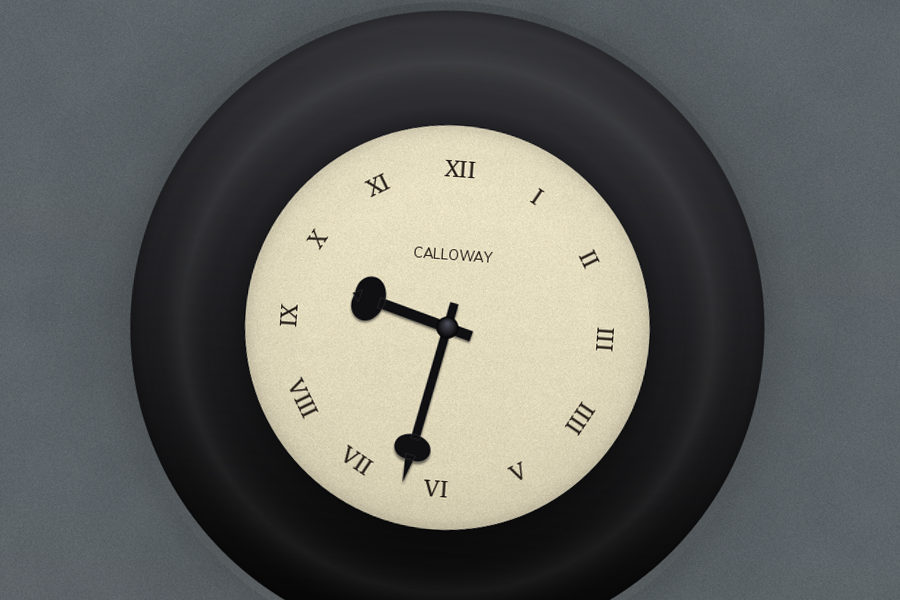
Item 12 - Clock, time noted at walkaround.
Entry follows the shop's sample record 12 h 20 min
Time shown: 9 h 32 min
